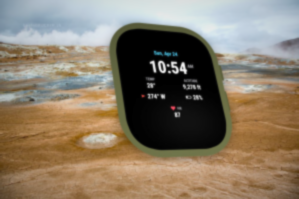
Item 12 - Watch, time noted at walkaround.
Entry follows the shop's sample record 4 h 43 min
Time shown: 10 h 54 min
